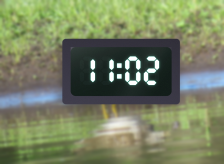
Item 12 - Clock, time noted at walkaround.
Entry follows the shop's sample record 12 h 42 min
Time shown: 11 h 02 min
